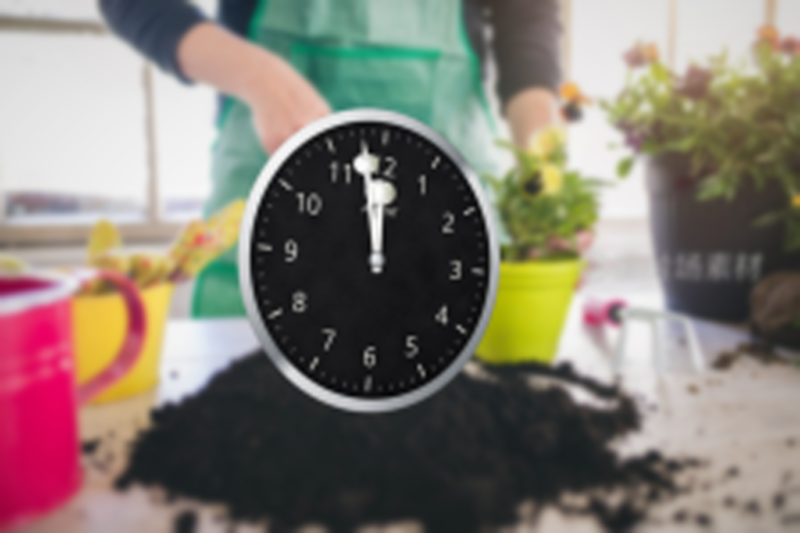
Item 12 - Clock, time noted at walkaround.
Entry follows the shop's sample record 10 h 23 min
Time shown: 11 h 58 min
